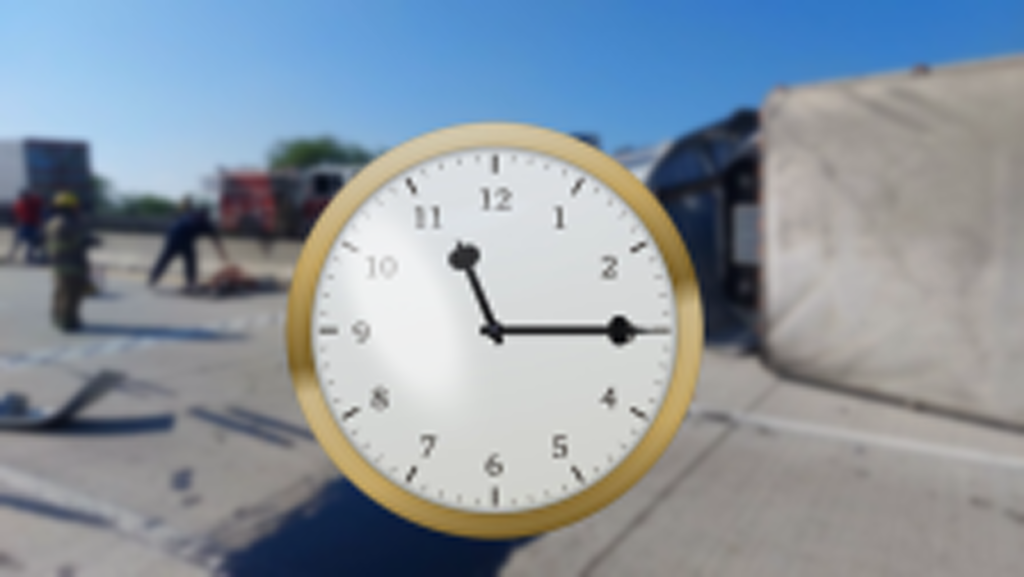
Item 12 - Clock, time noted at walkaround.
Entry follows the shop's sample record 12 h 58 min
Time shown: 11 h 15 min
